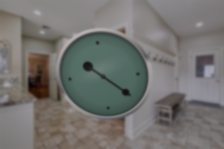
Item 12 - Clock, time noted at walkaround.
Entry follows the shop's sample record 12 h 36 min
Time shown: 10 h 22 min
